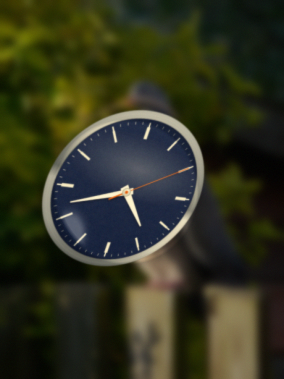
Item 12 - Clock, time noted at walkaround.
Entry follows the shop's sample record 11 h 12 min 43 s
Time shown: 4 h 42 min 10 s
